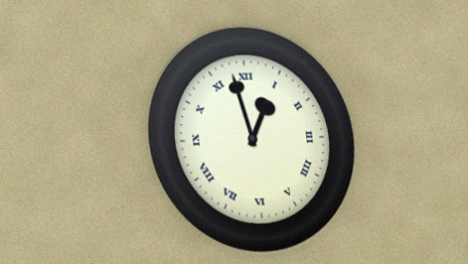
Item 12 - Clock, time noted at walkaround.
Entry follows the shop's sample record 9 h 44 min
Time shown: 12 h 58 min
